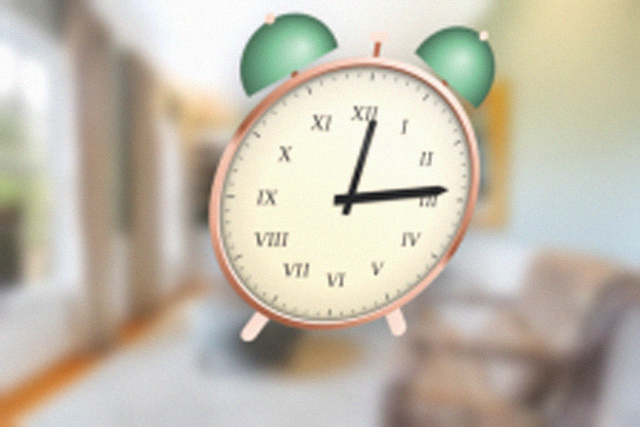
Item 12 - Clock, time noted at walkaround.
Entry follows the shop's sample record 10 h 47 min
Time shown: 12 h 14 min
